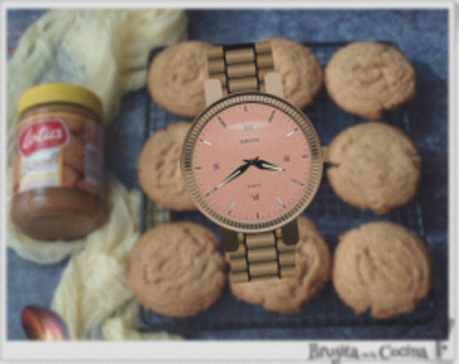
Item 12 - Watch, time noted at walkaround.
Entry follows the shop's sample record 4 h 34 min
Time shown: 3 h 40 min
